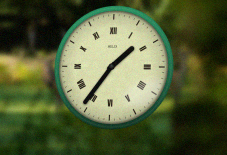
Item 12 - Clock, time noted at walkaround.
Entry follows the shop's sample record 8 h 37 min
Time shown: 1 h 36 min
